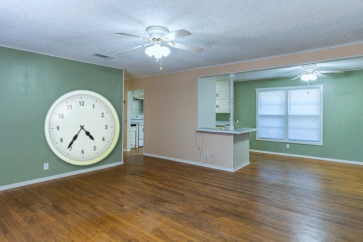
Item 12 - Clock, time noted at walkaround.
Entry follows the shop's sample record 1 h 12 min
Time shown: 4 h 36 min
